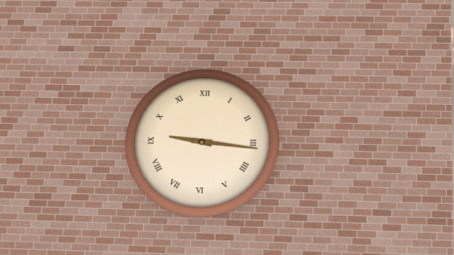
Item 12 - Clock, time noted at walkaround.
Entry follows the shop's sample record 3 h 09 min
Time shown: 9 h 16 min
